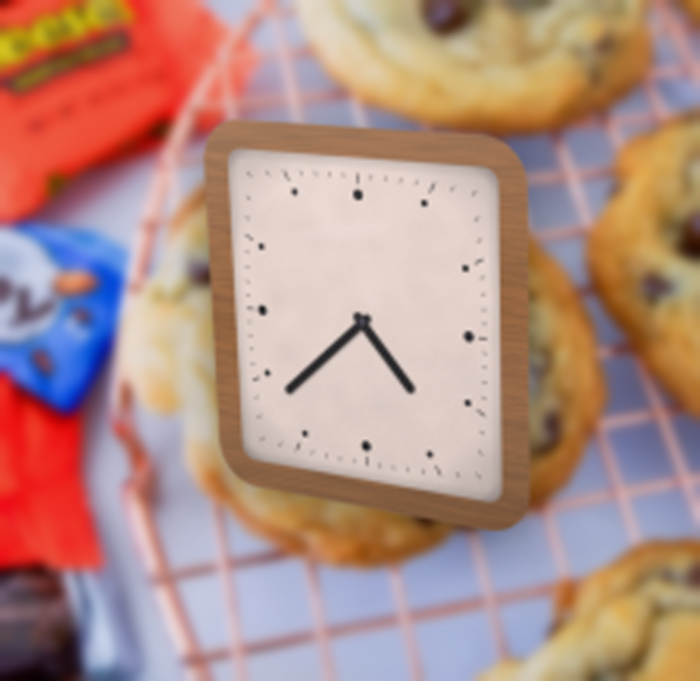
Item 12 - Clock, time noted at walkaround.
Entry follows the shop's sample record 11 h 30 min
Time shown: 4 h 38 min
